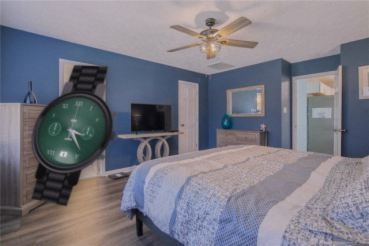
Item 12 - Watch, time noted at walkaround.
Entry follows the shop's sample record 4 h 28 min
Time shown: 3 h 23 min
